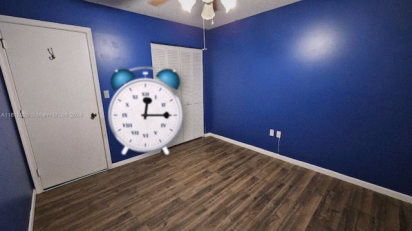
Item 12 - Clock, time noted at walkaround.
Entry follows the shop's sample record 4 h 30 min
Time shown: 12 h 15 min
